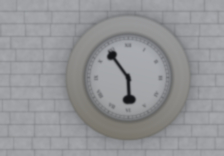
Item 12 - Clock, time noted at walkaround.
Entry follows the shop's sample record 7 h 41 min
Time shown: 5 h 54 min
